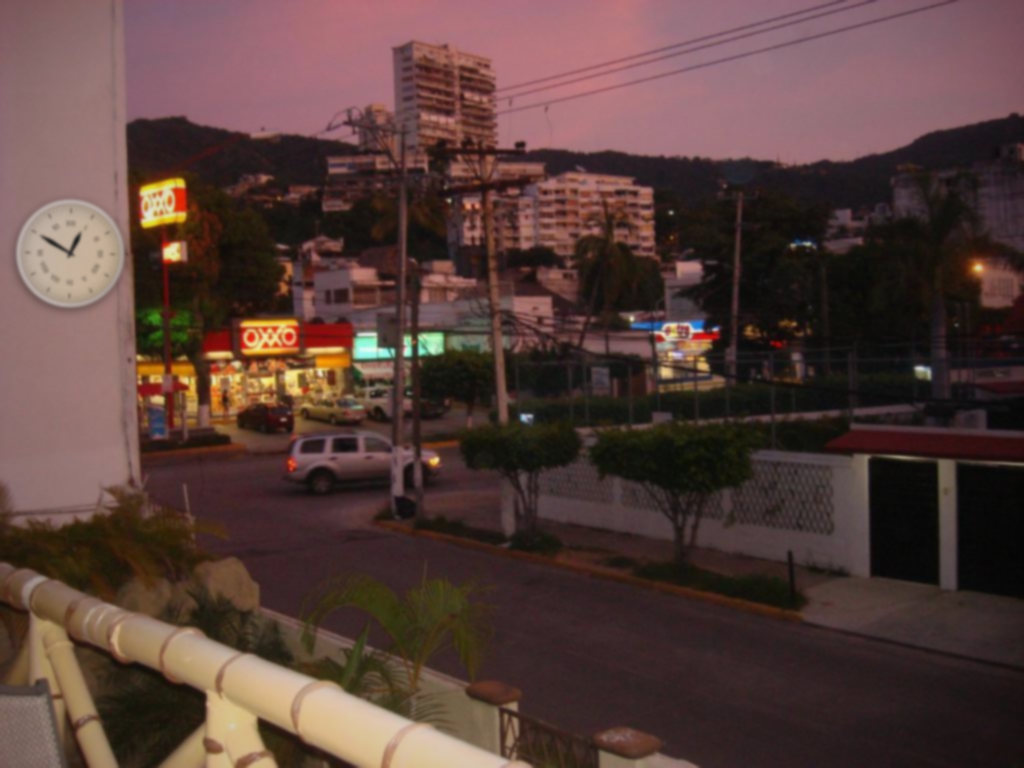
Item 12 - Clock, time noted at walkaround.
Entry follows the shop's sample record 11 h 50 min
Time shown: 12 h 50 min
